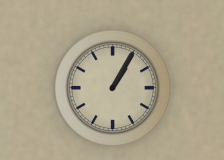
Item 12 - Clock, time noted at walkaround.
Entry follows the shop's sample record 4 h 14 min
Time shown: 1 h 05 min
